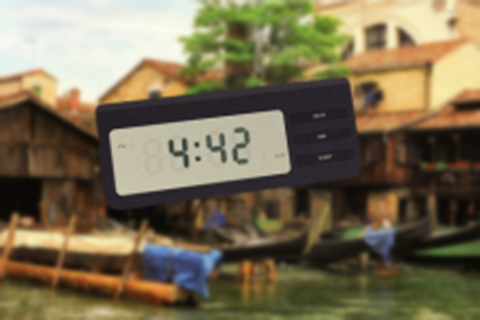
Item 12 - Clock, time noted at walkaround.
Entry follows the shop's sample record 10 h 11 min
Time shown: 4 h 42 min
